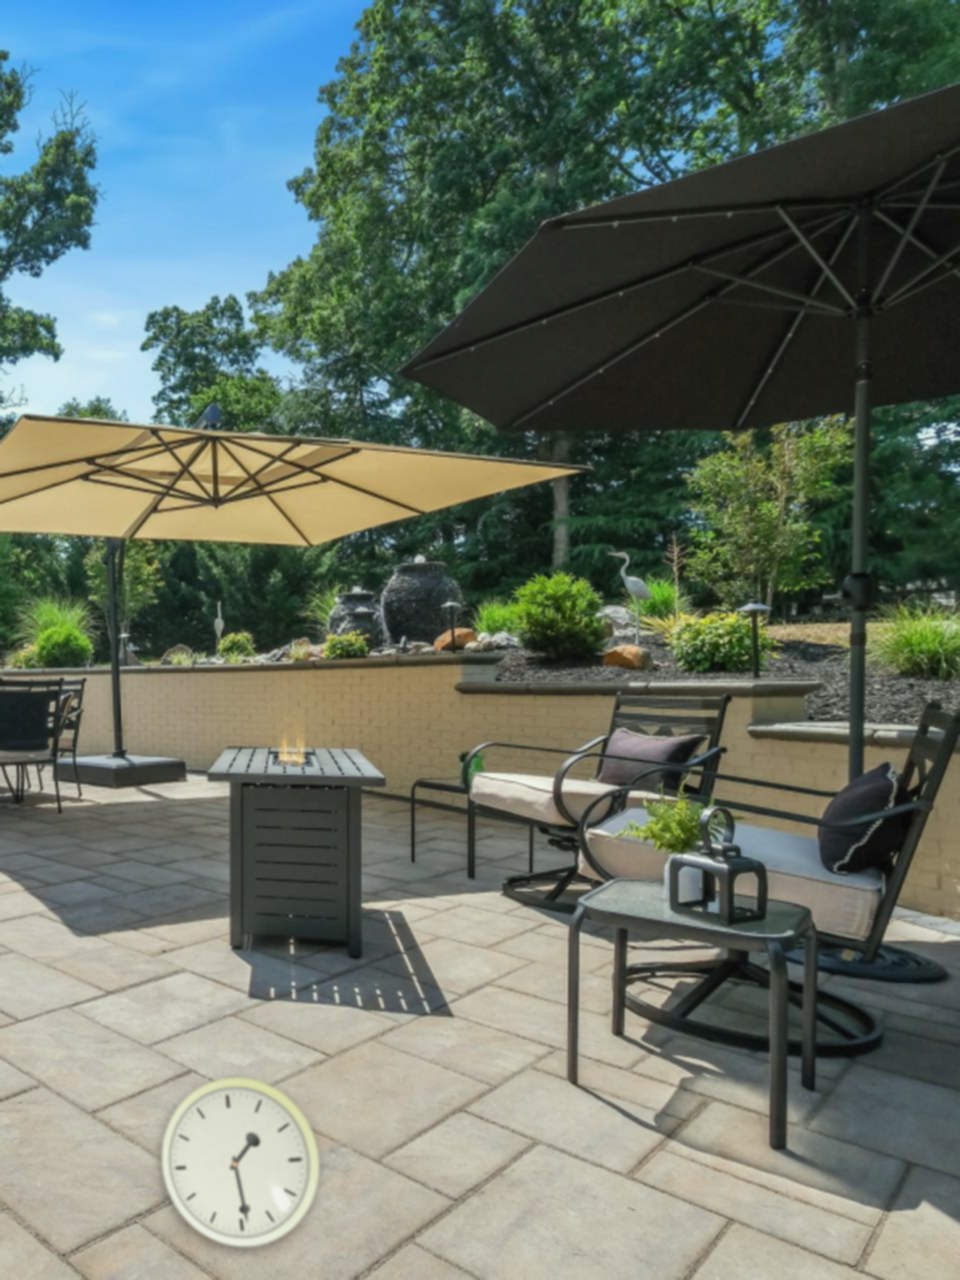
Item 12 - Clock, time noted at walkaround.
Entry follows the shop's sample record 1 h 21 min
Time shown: 1 h 29 min
